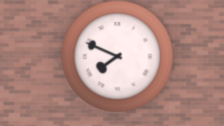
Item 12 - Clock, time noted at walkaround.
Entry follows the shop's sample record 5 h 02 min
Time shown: 7 h 49 min
